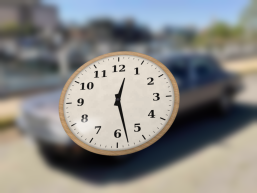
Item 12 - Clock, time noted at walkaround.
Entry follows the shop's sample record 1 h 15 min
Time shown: 12 h 28 min
